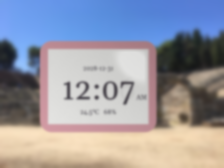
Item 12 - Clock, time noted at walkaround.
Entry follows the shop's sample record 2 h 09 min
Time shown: 12 h 07 min
